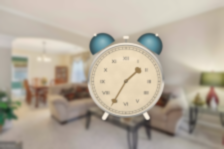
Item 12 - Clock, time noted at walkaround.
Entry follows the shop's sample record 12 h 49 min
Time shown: 1 h 35 min
